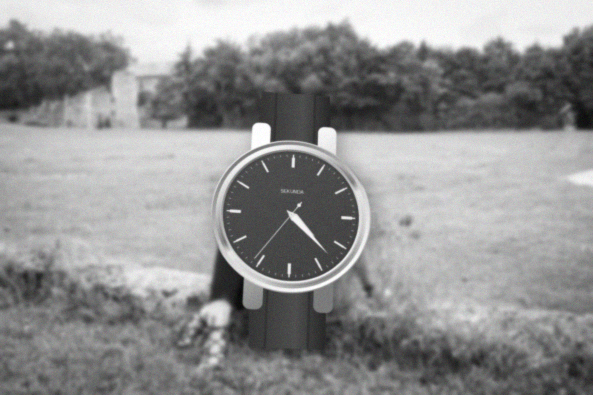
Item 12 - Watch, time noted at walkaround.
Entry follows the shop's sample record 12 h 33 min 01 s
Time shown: 4 h 22 min 36 s
